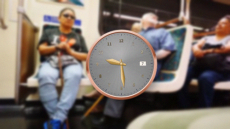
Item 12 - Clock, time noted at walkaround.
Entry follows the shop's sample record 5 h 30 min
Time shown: 9 h 29 min
